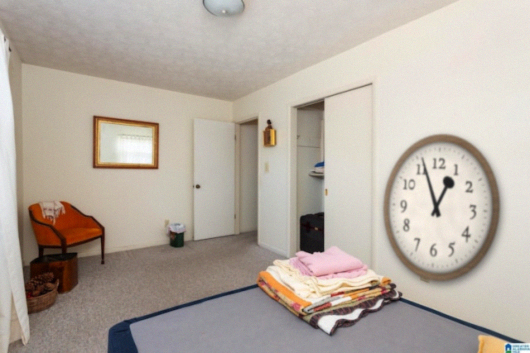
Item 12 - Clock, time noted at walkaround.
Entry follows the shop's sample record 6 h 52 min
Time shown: 12 h 56 min
